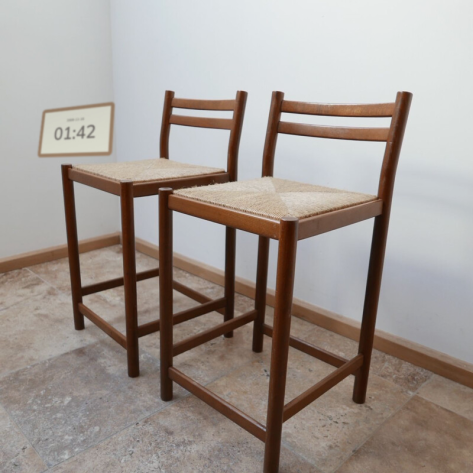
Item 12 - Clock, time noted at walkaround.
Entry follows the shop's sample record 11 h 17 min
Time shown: 1 h 42 min
